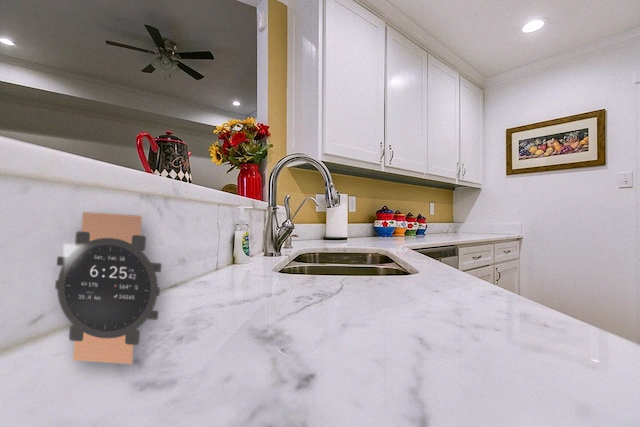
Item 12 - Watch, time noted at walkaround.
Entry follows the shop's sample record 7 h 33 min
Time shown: 6 h 25 min
